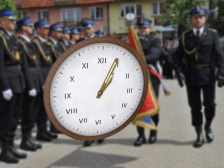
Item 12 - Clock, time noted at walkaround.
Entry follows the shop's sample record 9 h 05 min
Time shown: 1 h 04 min
